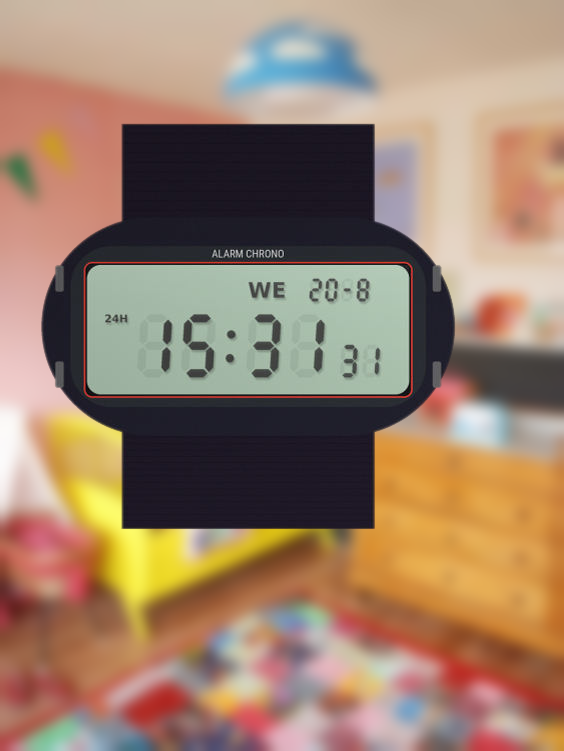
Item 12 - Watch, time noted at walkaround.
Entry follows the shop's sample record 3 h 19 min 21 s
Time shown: 15 h 31 min 31 s
